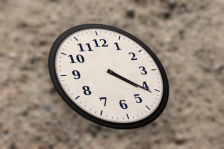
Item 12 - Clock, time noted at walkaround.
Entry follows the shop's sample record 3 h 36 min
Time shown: 4 h 21 min
